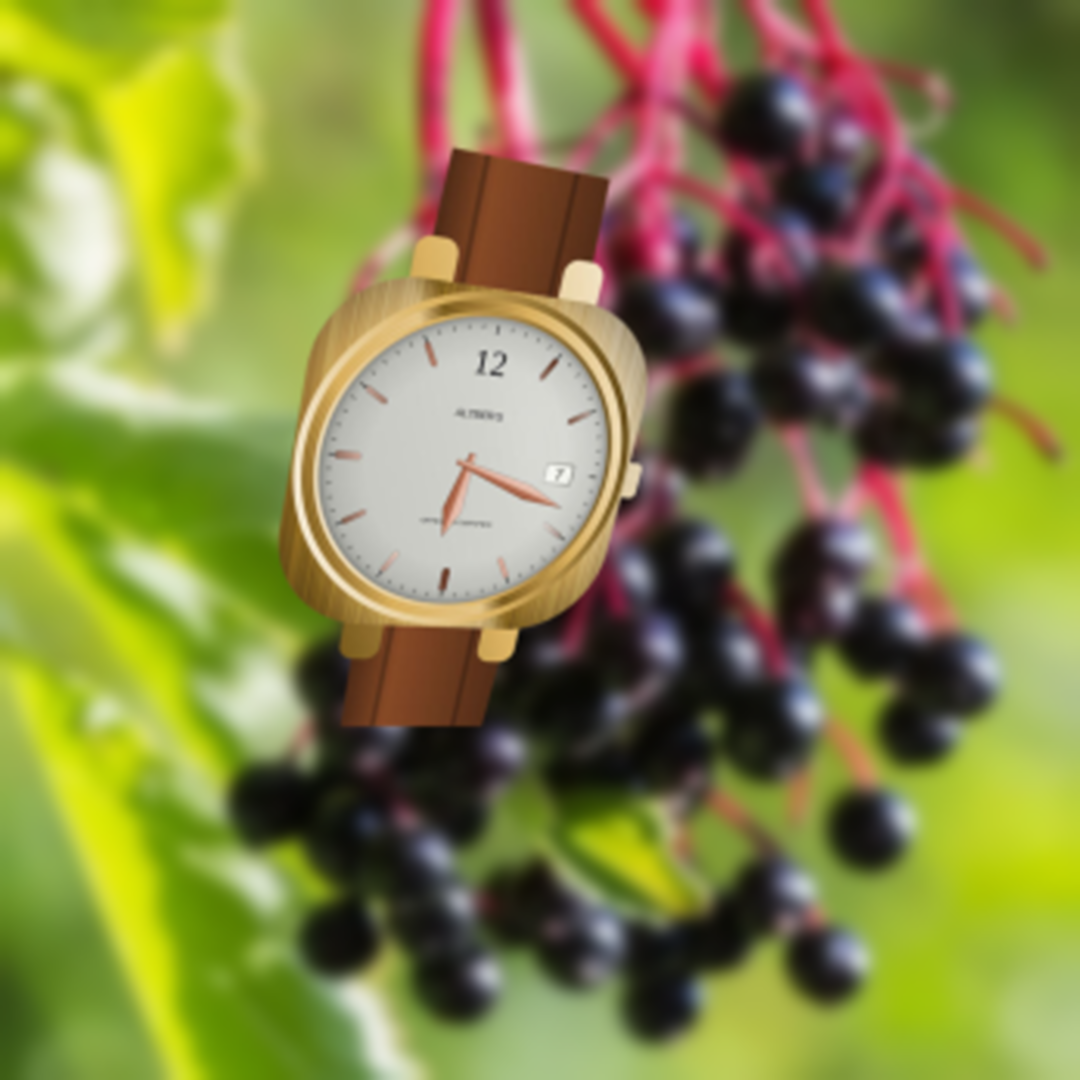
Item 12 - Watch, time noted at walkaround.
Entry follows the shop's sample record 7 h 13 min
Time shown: 6 h 18 min
